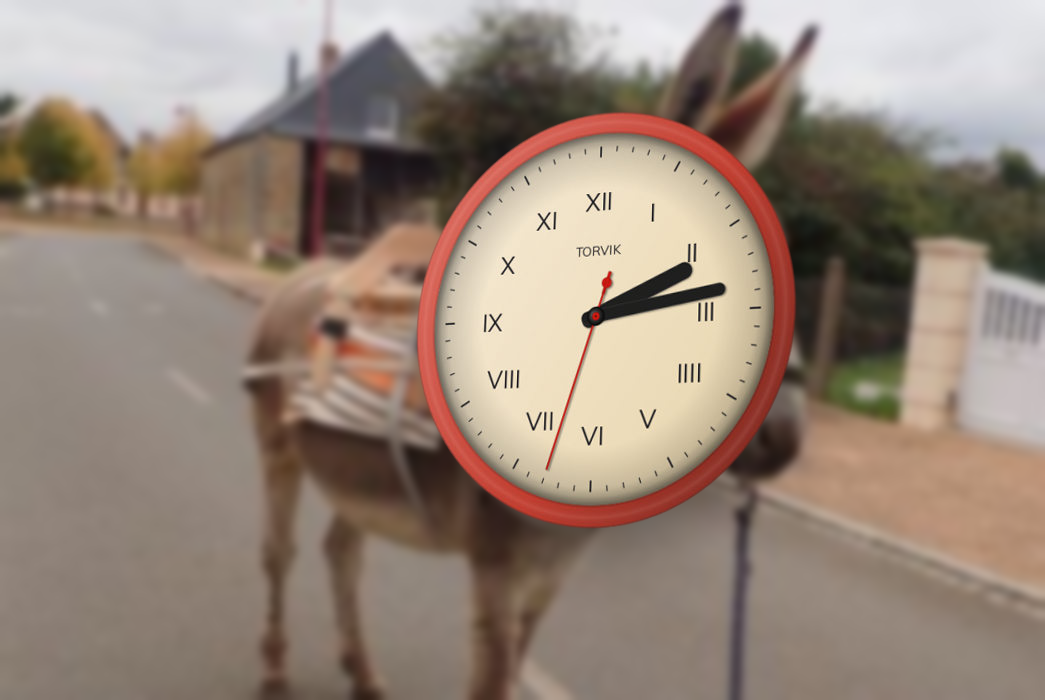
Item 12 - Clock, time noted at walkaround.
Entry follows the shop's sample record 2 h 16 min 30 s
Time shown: 2 h 13 min 33 s
